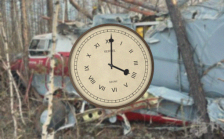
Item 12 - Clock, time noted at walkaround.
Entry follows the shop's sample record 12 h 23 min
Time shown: 4 h 01 min
